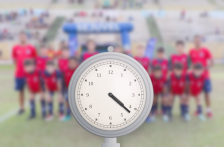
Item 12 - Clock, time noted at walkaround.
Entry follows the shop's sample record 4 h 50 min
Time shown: 4 h 22 min
